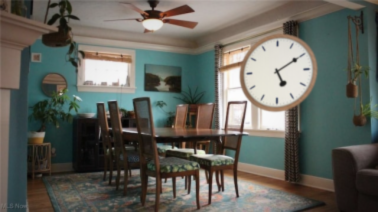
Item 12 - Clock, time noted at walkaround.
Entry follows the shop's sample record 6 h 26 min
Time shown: 5 h 10 min
